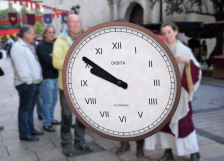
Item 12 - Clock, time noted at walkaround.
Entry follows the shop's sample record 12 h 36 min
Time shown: 9 h 51 min
